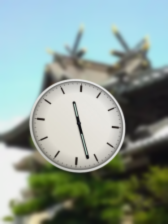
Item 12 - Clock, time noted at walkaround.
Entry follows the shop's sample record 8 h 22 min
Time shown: 11 h 27 min
